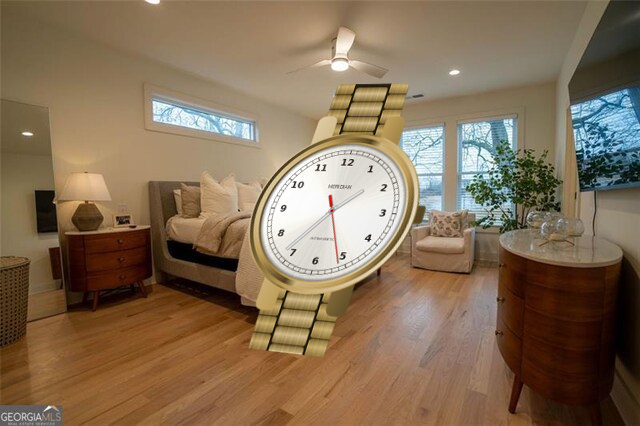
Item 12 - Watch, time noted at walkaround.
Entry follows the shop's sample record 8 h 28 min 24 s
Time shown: 1 h 36 min 26 s
